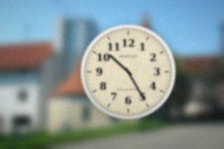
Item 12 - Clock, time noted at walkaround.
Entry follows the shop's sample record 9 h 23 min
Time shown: 10 h 25 min
